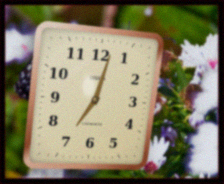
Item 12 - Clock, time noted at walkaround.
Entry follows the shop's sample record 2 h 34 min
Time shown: 7 h 02 min
